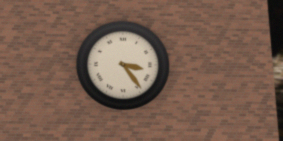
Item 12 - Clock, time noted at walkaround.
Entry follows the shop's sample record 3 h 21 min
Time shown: 3 h 24 min
